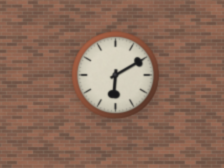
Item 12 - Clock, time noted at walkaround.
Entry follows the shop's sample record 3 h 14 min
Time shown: 6 h 10 min
